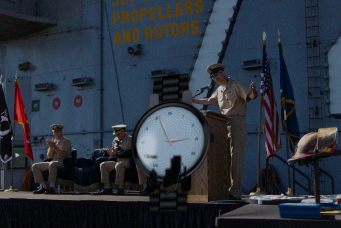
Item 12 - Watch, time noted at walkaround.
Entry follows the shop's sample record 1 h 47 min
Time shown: 2 h 56 min
